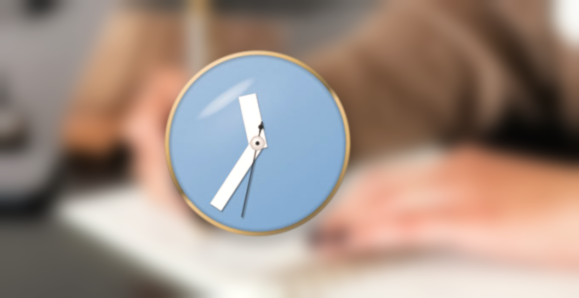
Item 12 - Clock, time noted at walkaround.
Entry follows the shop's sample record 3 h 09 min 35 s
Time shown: 11 h 35 min 32 s
